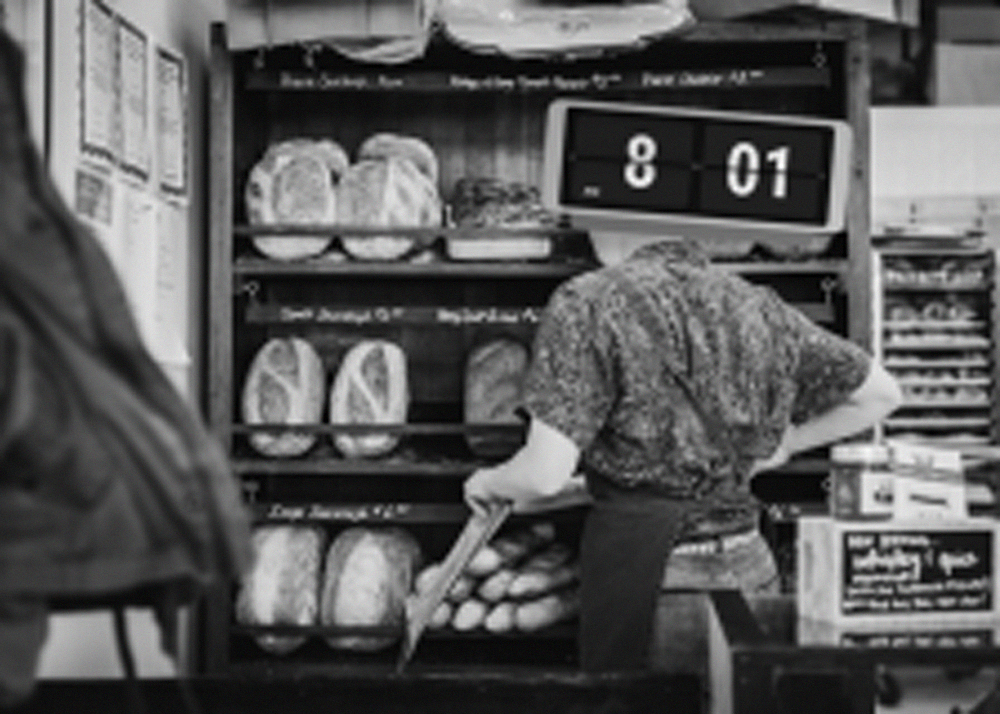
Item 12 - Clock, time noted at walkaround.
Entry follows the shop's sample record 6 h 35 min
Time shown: 8 h 01 min
